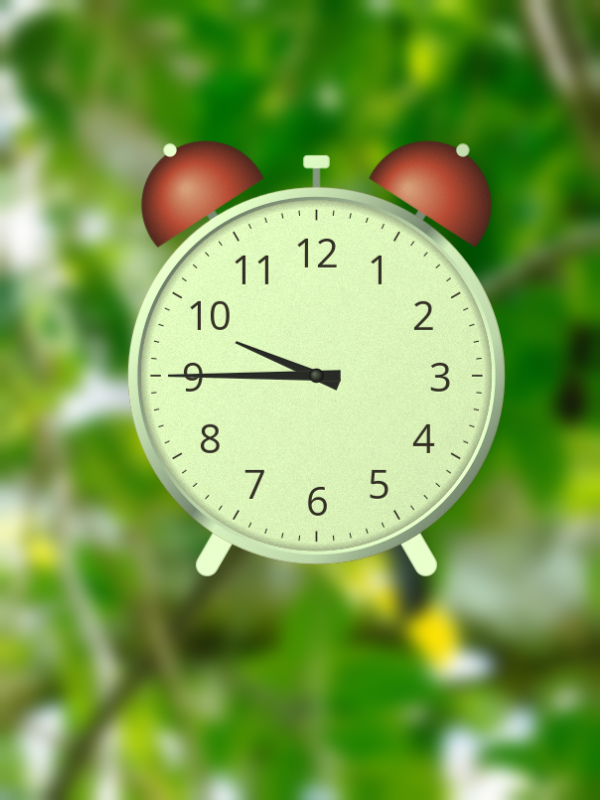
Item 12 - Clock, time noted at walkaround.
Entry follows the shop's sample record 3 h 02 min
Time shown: 9 h 45 min
